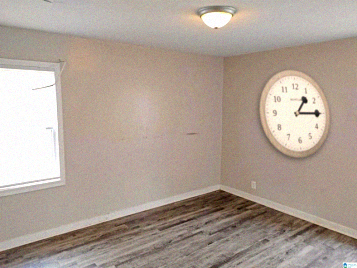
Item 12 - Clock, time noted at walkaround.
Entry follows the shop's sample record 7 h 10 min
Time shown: 1 h 15 min
